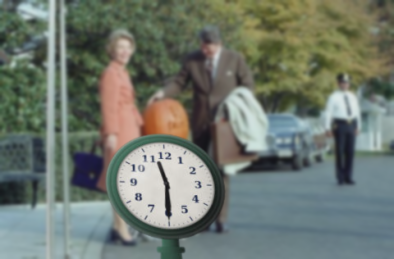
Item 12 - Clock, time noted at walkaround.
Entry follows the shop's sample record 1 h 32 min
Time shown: 11 h 30 min
